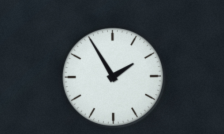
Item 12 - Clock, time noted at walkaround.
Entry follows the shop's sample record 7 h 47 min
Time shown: 1 h 55 min
